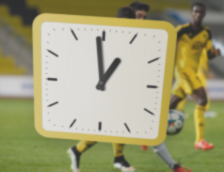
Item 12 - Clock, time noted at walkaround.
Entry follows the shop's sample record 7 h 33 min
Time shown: 12 h 59 min
